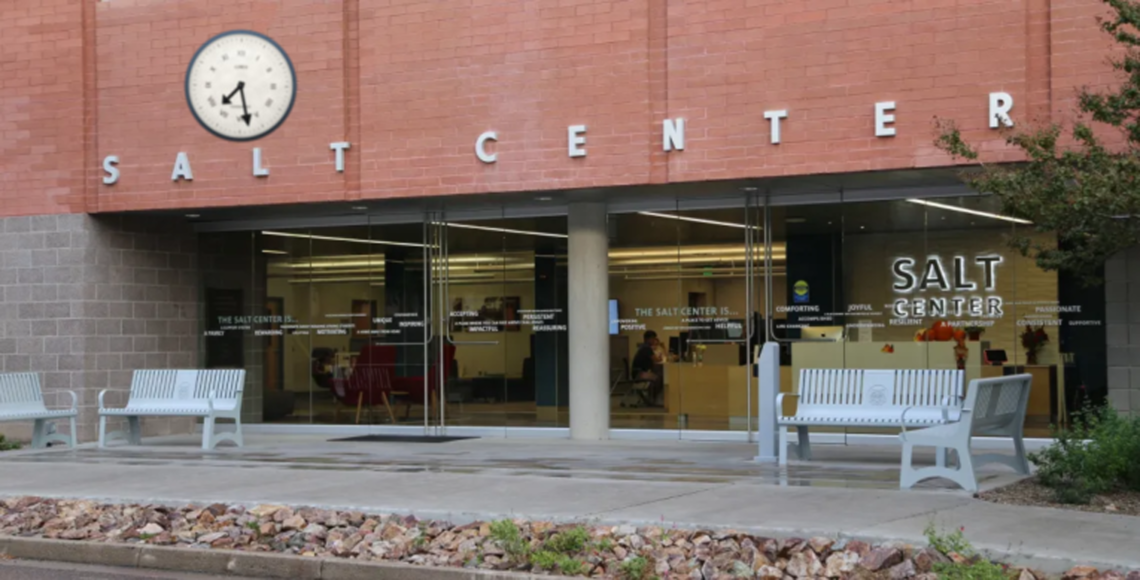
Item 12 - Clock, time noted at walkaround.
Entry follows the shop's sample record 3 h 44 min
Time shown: 7 h 28 min
